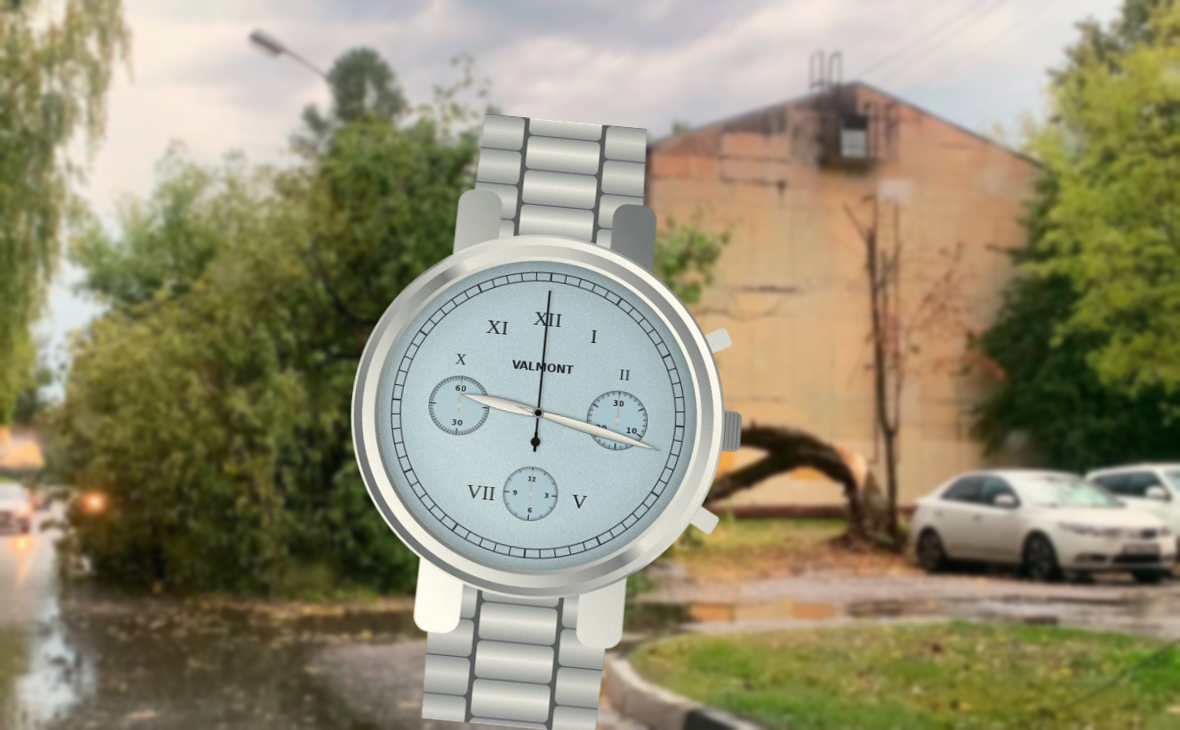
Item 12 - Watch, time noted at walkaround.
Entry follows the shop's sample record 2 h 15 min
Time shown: 9 h 17 min
